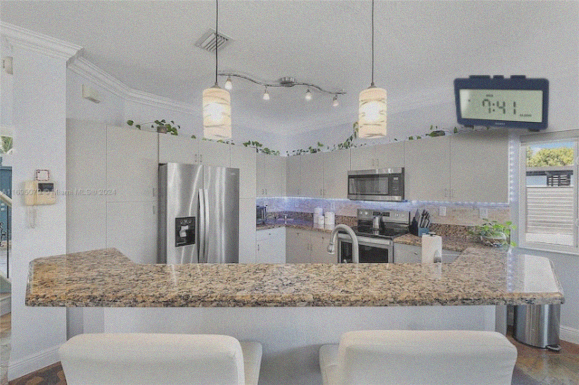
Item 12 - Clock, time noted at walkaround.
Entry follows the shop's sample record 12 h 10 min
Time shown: 7 h 41 min
